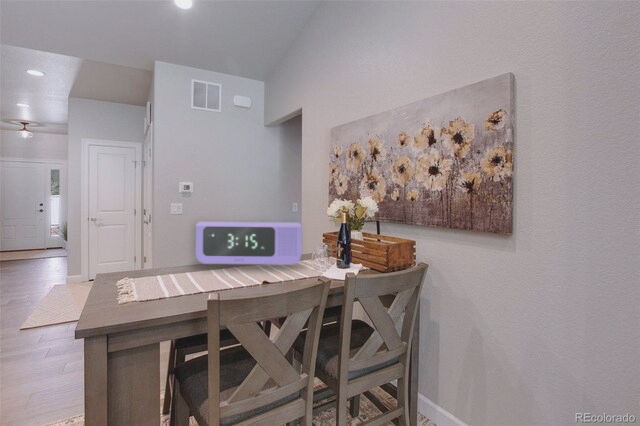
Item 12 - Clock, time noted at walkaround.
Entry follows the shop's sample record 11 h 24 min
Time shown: 3 h 15 min
